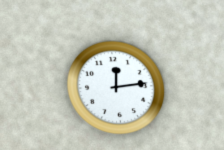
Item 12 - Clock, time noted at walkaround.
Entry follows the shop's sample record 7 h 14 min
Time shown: 12 h 14 min
